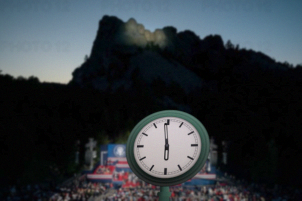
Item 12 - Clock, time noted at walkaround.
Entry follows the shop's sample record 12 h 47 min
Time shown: 5 h 59 min
